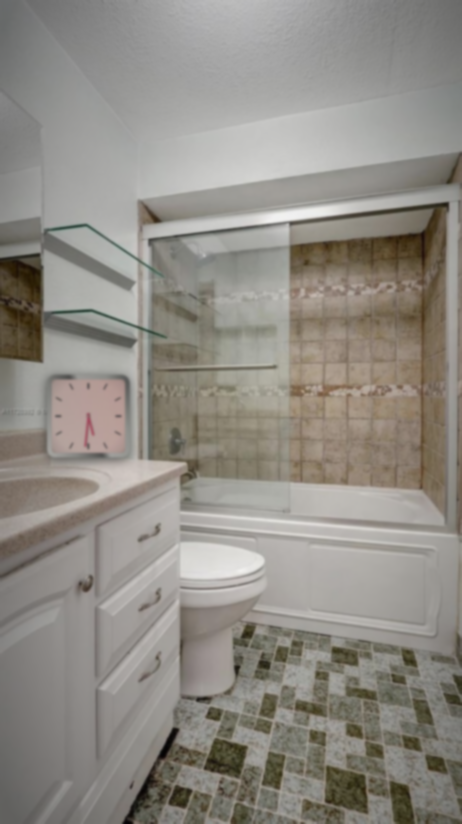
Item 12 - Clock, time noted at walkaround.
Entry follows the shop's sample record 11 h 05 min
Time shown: 5 h 31 min
